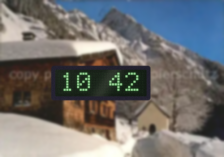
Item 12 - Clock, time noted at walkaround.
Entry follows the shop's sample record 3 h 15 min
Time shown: 10 h 42 min
